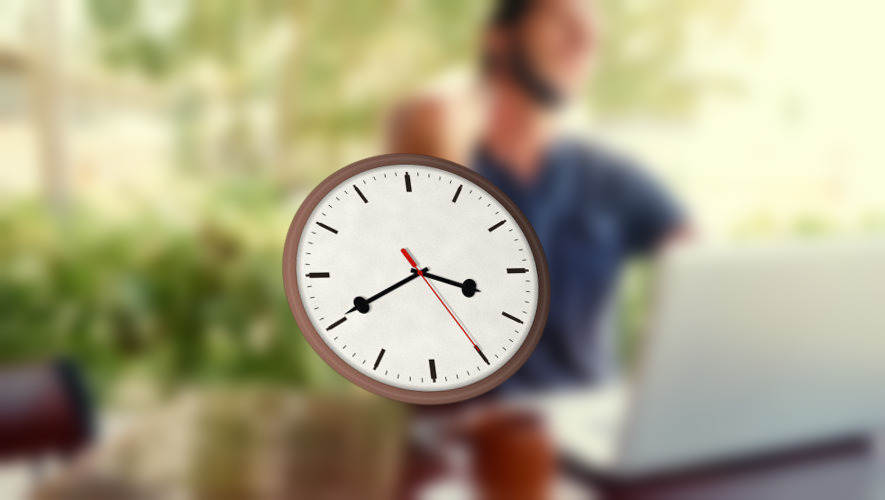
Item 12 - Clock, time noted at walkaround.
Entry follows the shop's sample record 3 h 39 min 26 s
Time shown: 3 h 40 min 25 s
